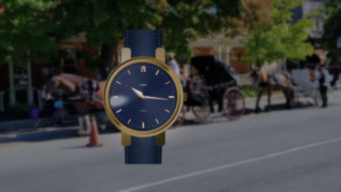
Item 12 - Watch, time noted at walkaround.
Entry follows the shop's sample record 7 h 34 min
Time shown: 10 h 16 min
